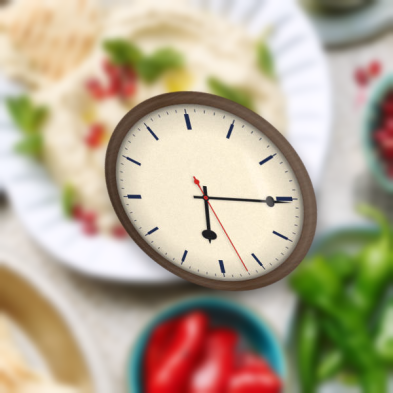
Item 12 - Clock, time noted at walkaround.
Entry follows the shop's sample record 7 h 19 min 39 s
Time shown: 6 h 15 min 27 s
